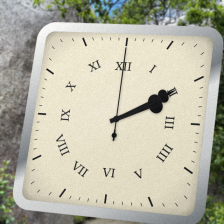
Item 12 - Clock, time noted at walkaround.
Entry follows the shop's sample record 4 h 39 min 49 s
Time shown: 2 h 10 min 00 s
